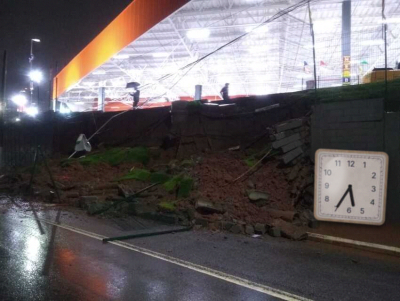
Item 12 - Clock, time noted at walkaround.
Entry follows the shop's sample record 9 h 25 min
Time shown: 5 h 35 min
